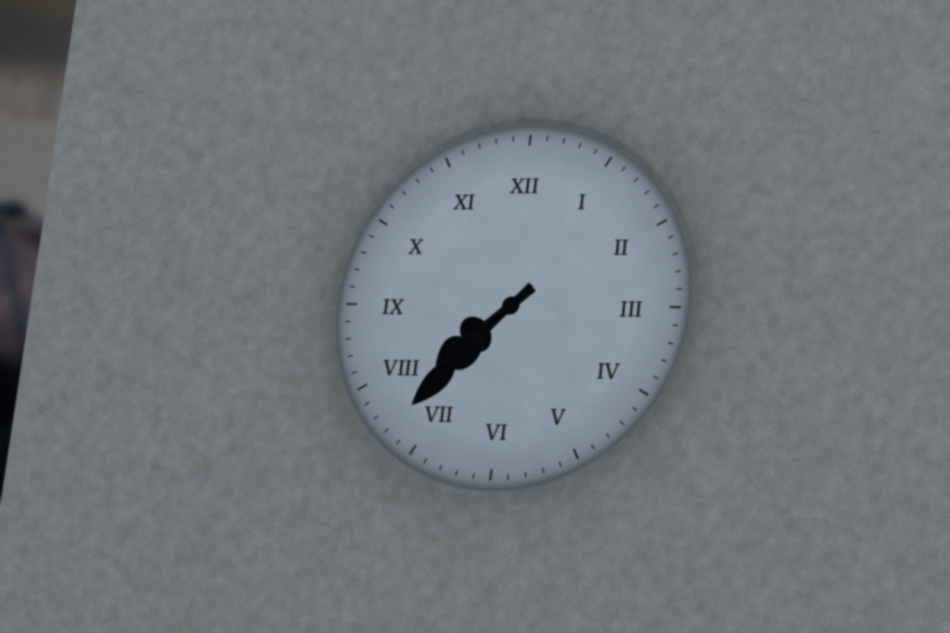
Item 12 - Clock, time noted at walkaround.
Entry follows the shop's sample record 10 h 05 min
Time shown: 7 h 37 min
